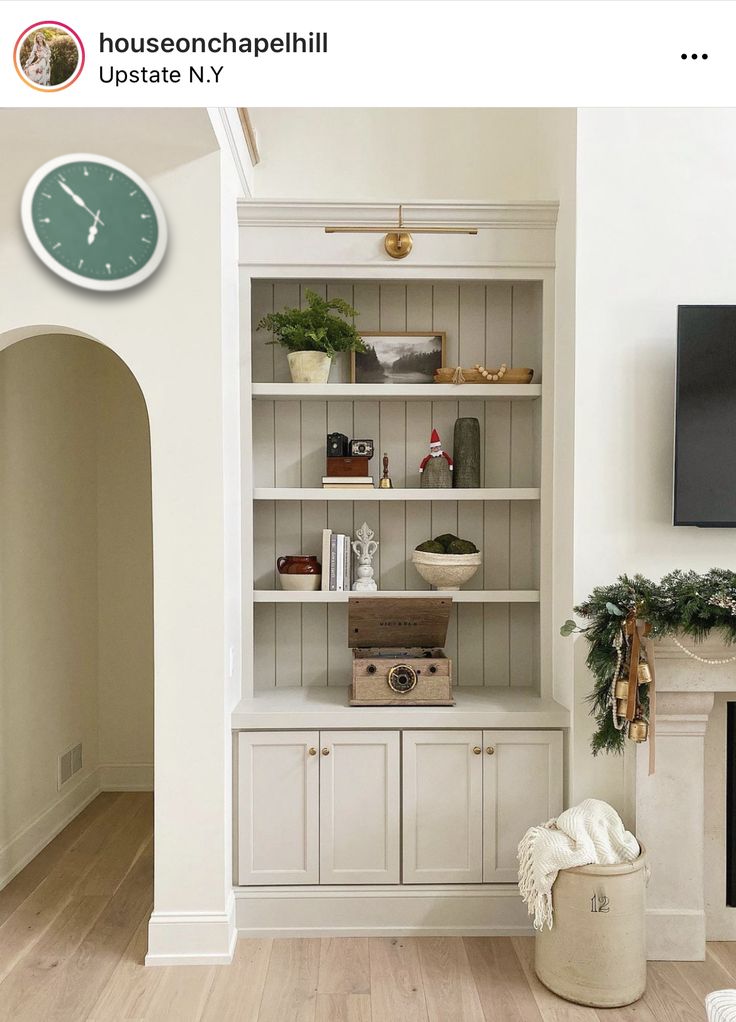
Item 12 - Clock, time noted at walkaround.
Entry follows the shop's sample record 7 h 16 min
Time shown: 6 h 54 min
